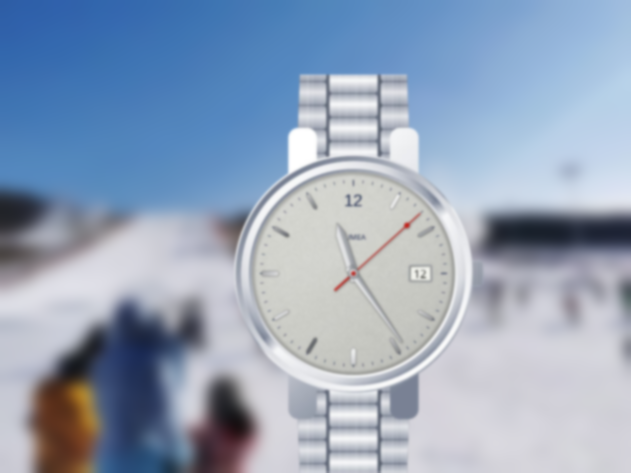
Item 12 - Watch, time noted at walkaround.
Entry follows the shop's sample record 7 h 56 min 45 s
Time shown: 11 h 24 min 08 s
